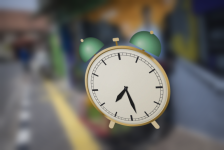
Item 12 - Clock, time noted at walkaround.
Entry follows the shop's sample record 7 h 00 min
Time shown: 7 h 28 min
